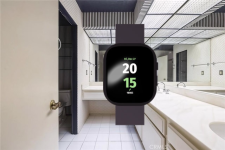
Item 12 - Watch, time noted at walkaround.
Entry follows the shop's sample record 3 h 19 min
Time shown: 20 h 15 min
